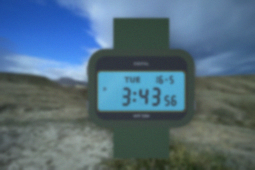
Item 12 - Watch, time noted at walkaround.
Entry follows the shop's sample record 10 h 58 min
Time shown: 3 h 43 min
